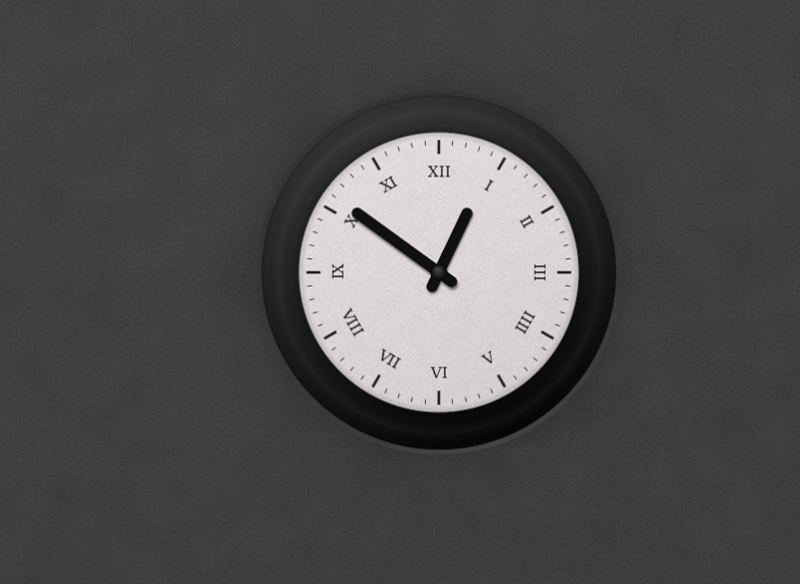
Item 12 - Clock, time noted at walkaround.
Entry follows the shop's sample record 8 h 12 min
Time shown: 12 h 51 min
